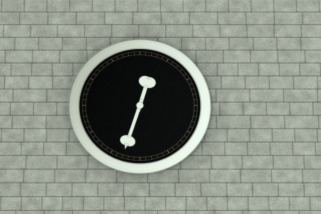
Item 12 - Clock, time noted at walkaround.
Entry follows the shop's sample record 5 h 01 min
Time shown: 12 h 33 min
